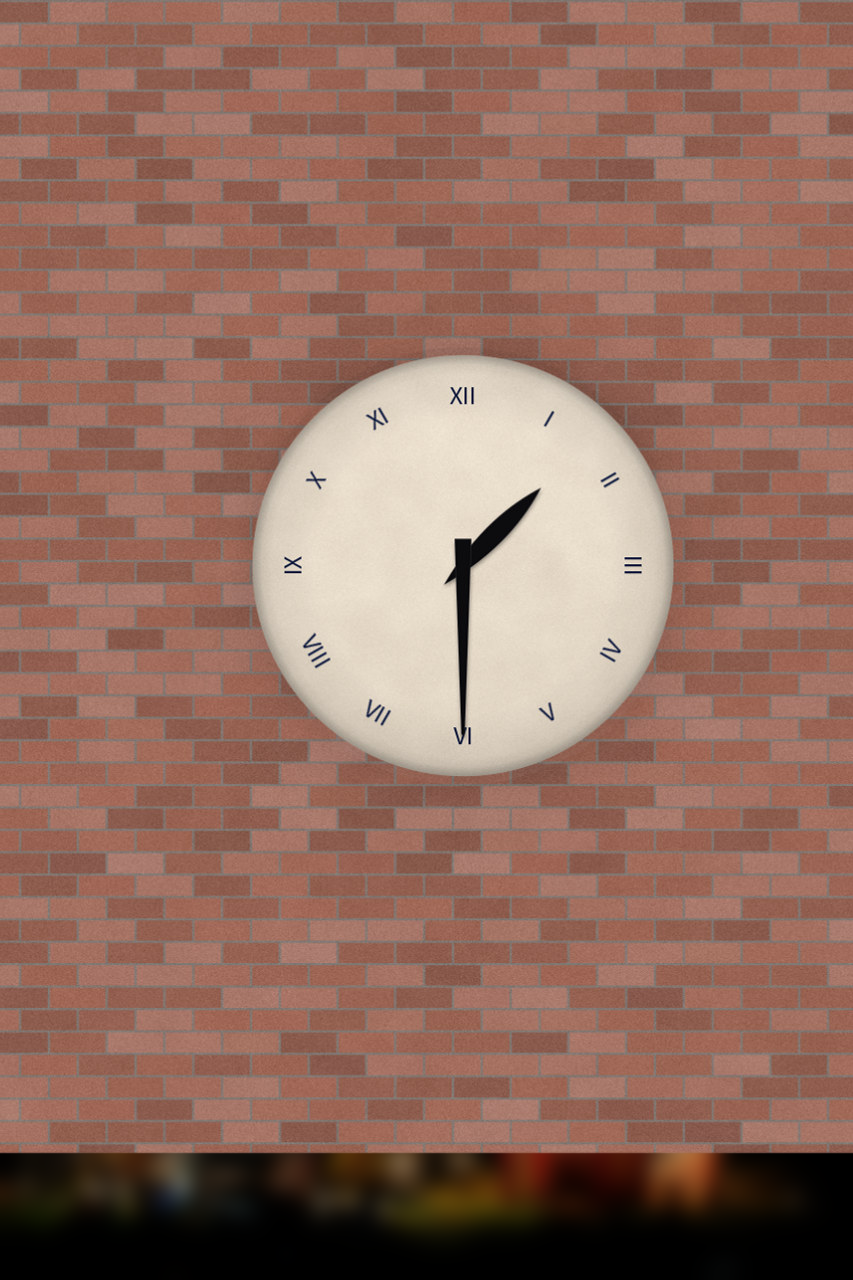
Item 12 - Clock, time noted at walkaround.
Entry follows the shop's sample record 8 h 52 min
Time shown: 1 h 30 min
